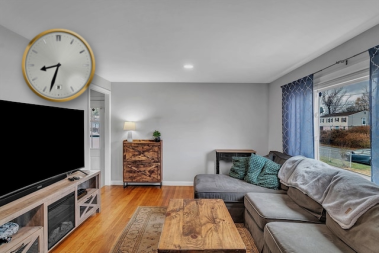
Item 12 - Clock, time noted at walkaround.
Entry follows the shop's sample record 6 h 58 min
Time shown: 8 h 33 min
